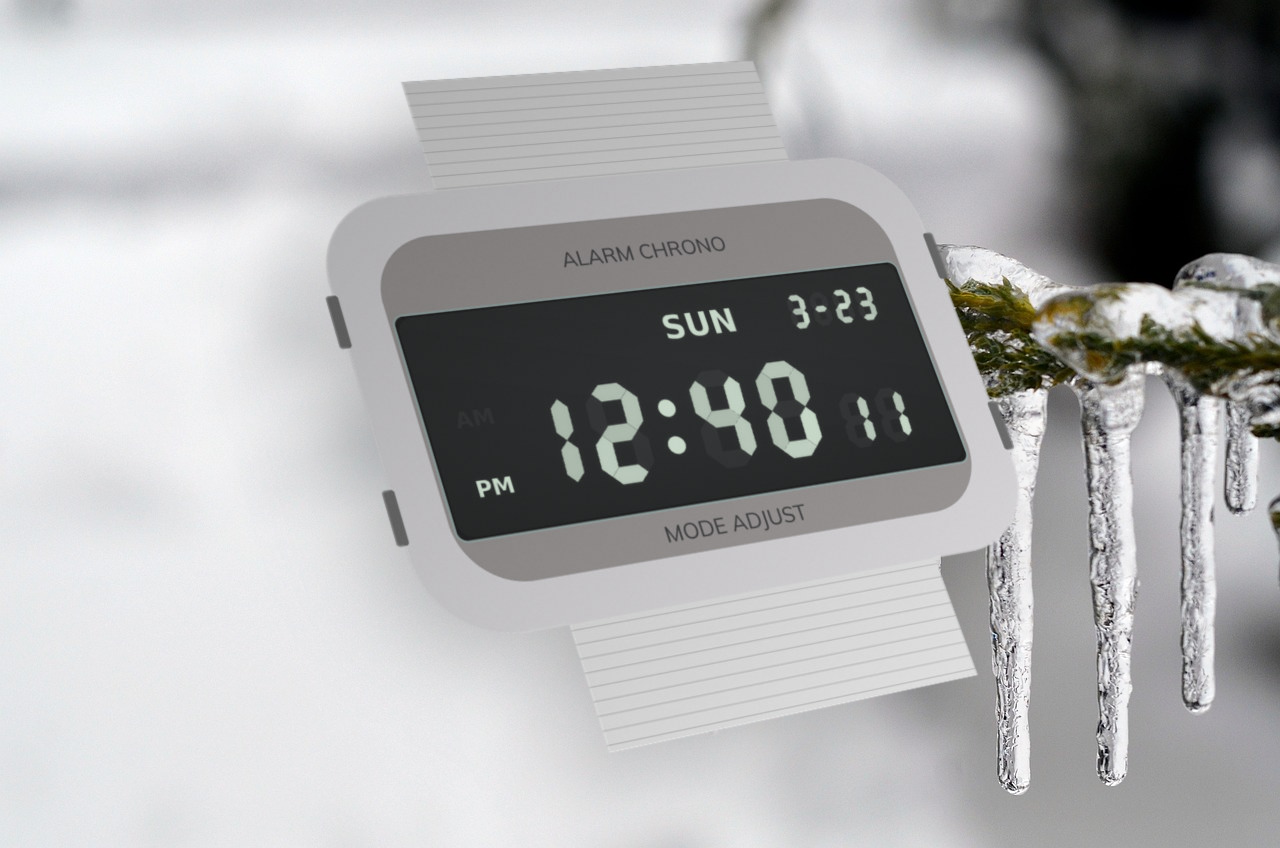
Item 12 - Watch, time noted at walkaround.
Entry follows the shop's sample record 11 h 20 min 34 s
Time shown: 12 h 40 min 11 s
